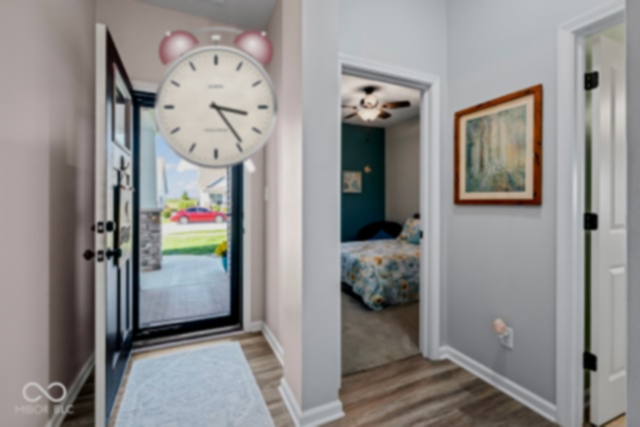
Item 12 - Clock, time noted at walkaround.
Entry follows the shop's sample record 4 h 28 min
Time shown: 3 h 24 min
